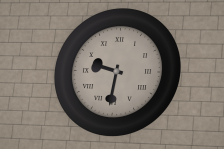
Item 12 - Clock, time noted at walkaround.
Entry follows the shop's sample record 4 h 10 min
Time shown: 9 h 31 min
